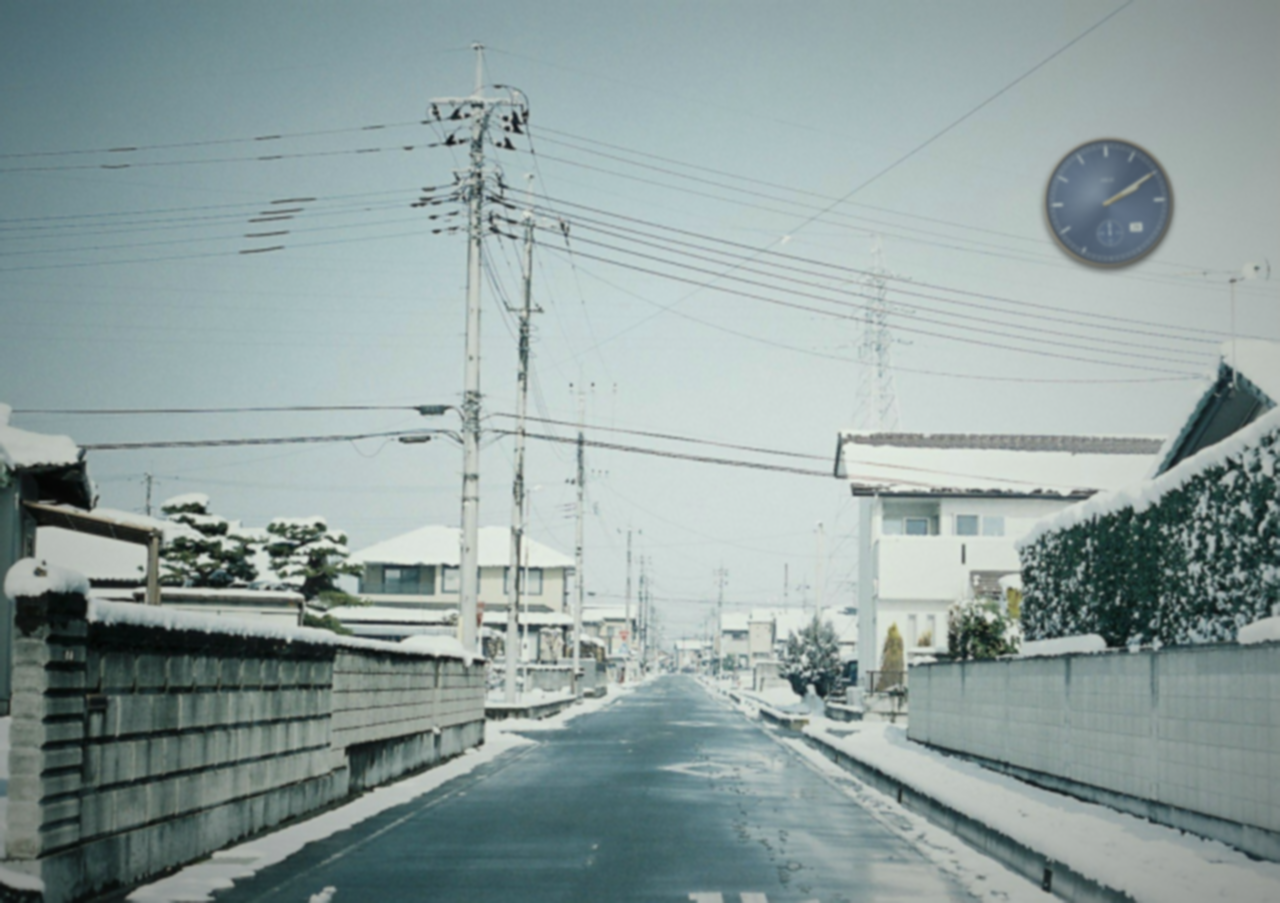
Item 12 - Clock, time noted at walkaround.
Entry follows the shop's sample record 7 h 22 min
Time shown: 2 h 10 min
